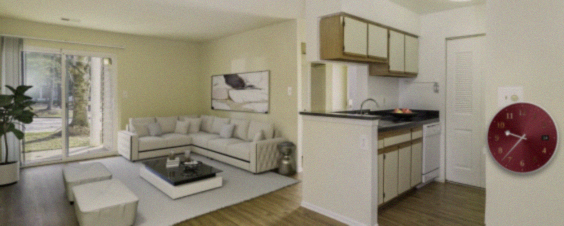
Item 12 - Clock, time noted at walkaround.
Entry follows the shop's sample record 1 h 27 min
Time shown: 9 h 37 min
